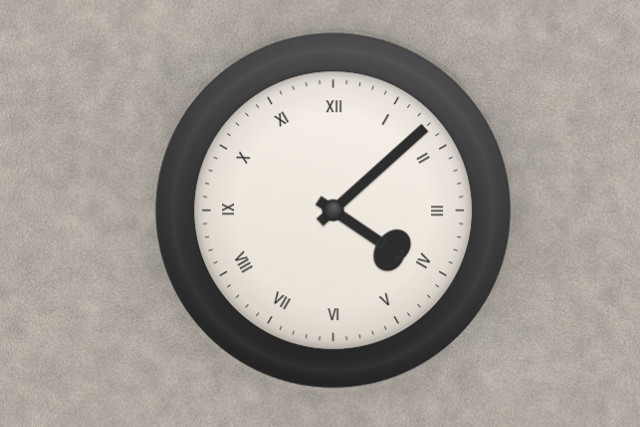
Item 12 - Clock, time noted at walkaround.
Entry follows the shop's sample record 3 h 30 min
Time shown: 4 h 08 min
